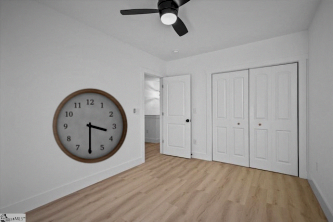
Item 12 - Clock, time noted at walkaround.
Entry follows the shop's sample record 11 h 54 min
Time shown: 3 h 30 min
